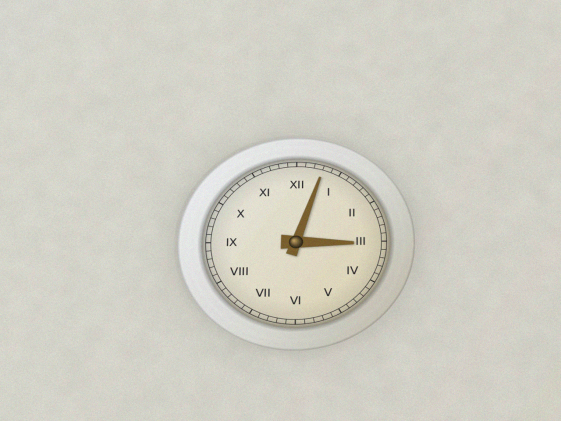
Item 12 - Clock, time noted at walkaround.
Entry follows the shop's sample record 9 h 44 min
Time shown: 3 h 03 min
